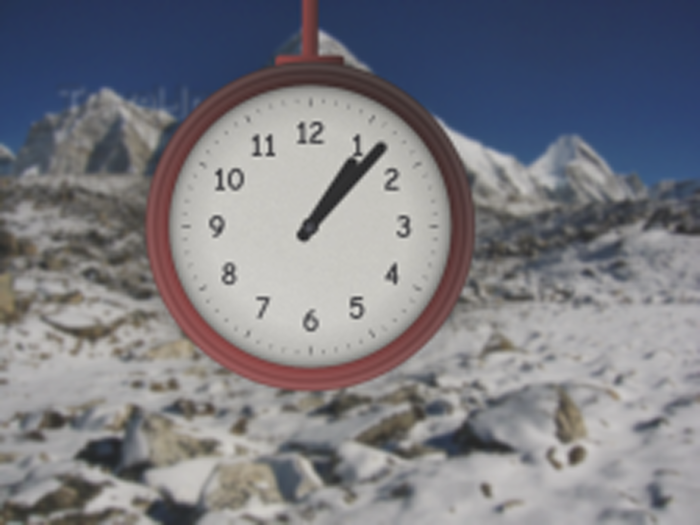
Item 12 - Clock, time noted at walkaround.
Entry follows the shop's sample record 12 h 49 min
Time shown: 1 h 07 min
